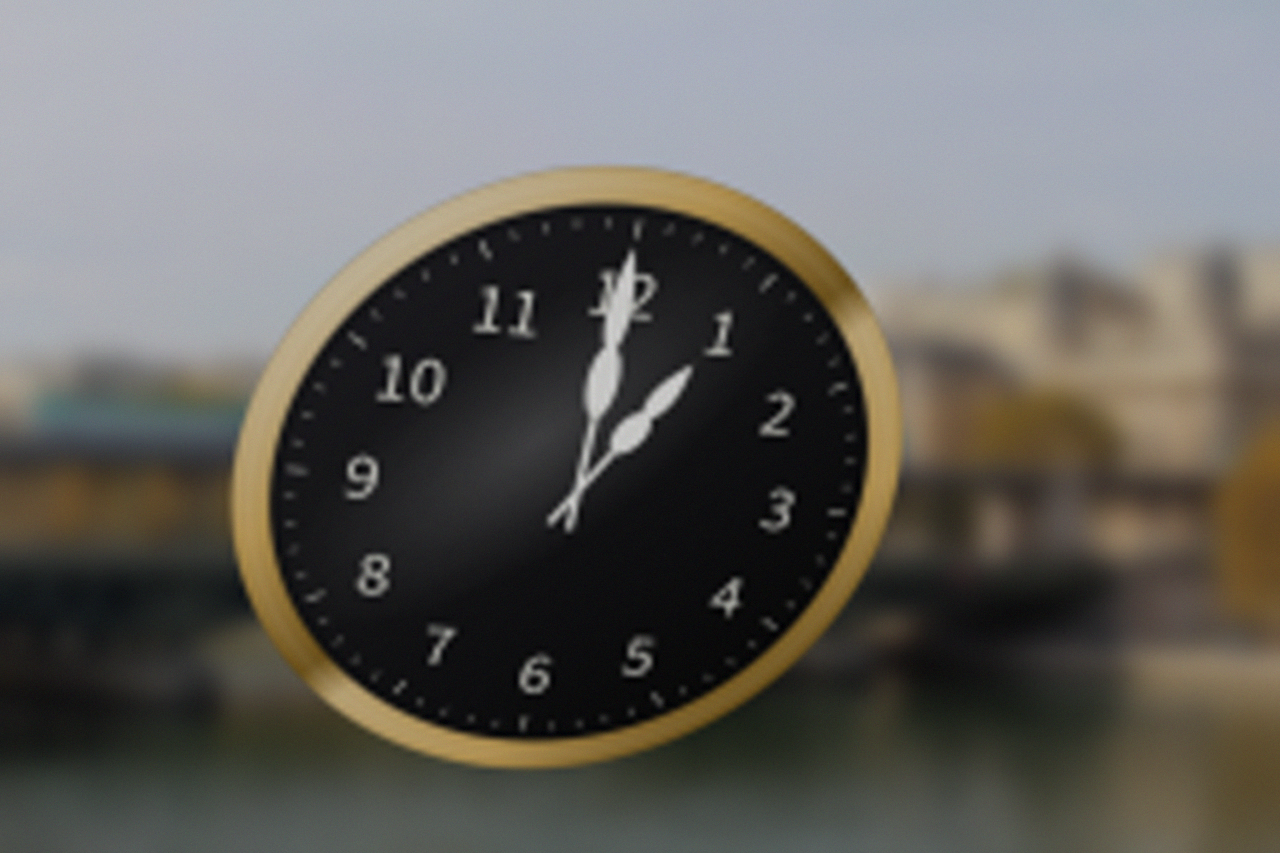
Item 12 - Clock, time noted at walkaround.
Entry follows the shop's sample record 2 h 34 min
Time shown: 1 h 00 min
